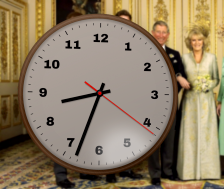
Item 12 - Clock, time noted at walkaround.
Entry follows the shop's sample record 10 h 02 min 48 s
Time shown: 8 h 33 min 21 s
